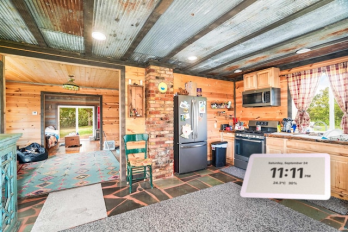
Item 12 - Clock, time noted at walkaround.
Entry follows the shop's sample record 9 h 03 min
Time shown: 11 h 11 min
